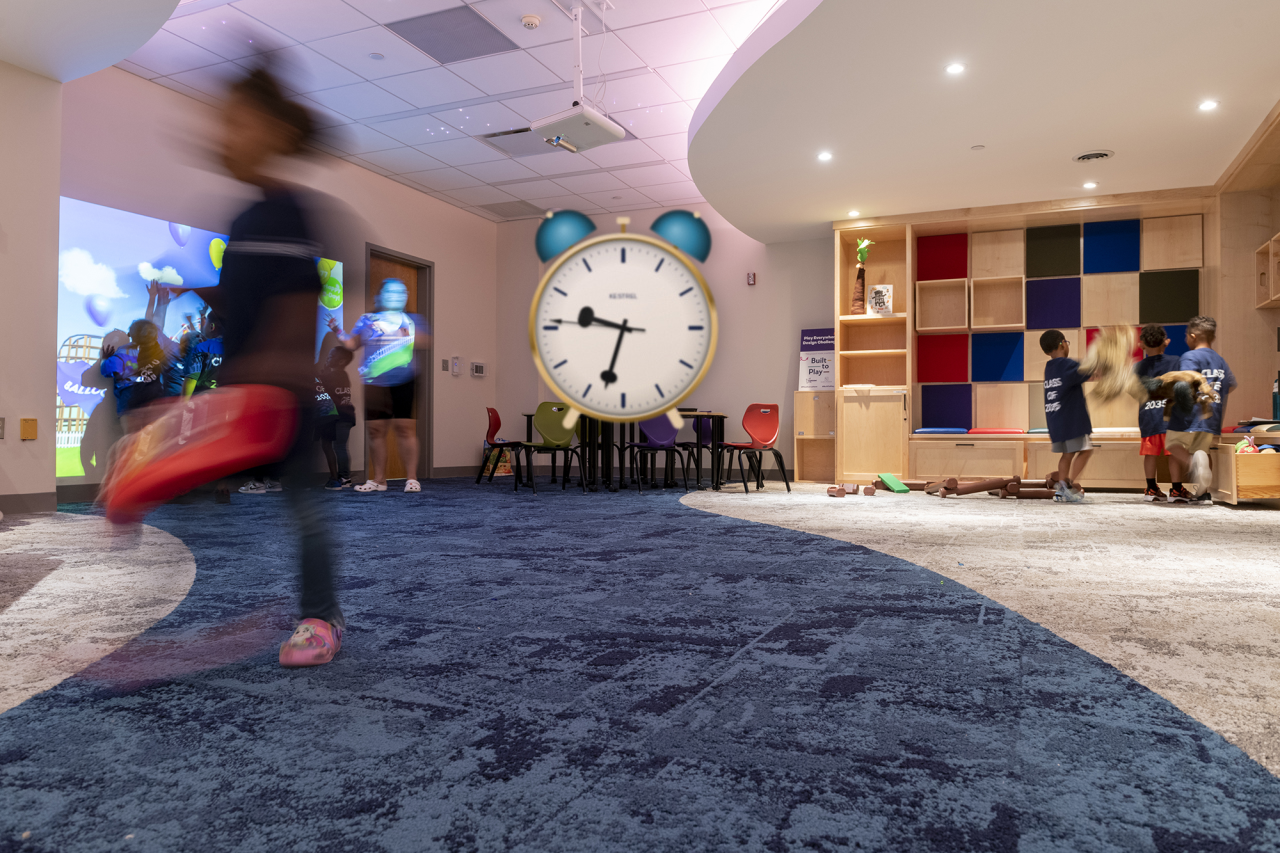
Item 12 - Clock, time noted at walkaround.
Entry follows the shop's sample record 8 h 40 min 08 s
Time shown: 9 h 32 min 46 s
